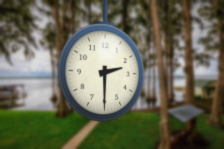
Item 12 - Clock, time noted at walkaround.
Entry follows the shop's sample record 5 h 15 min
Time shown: 2 h 30 min
